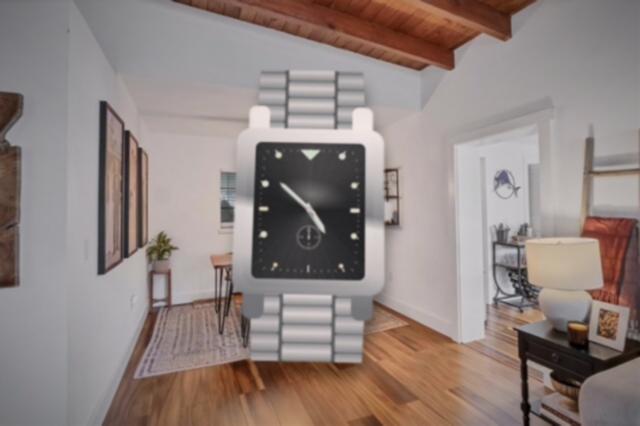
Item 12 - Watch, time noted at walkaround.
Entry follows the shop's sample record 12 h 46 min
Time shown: 4 h 52 min
